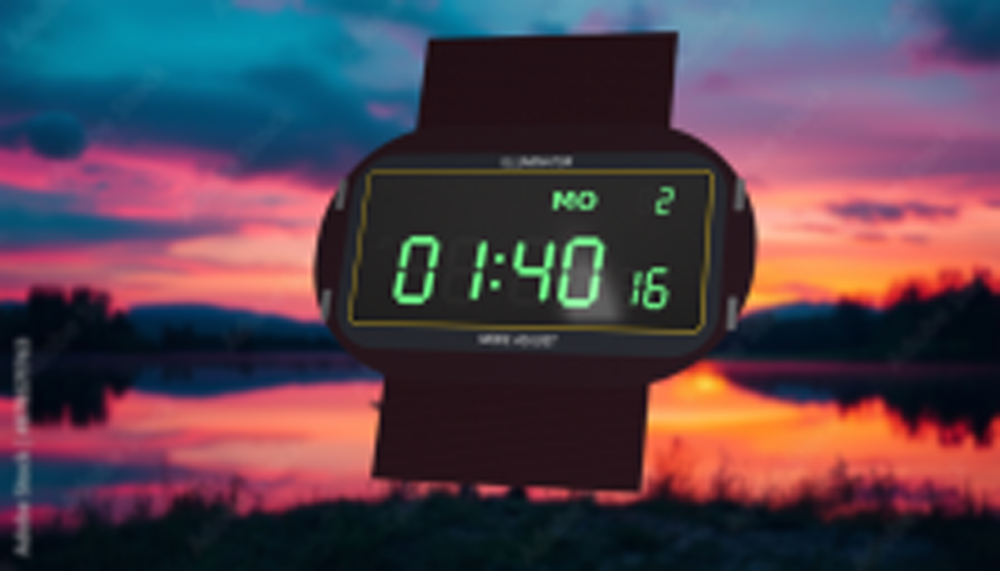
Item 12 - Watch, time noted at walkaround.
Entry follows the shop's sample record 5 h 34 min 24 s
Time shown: 1 h 40 min 16 s
